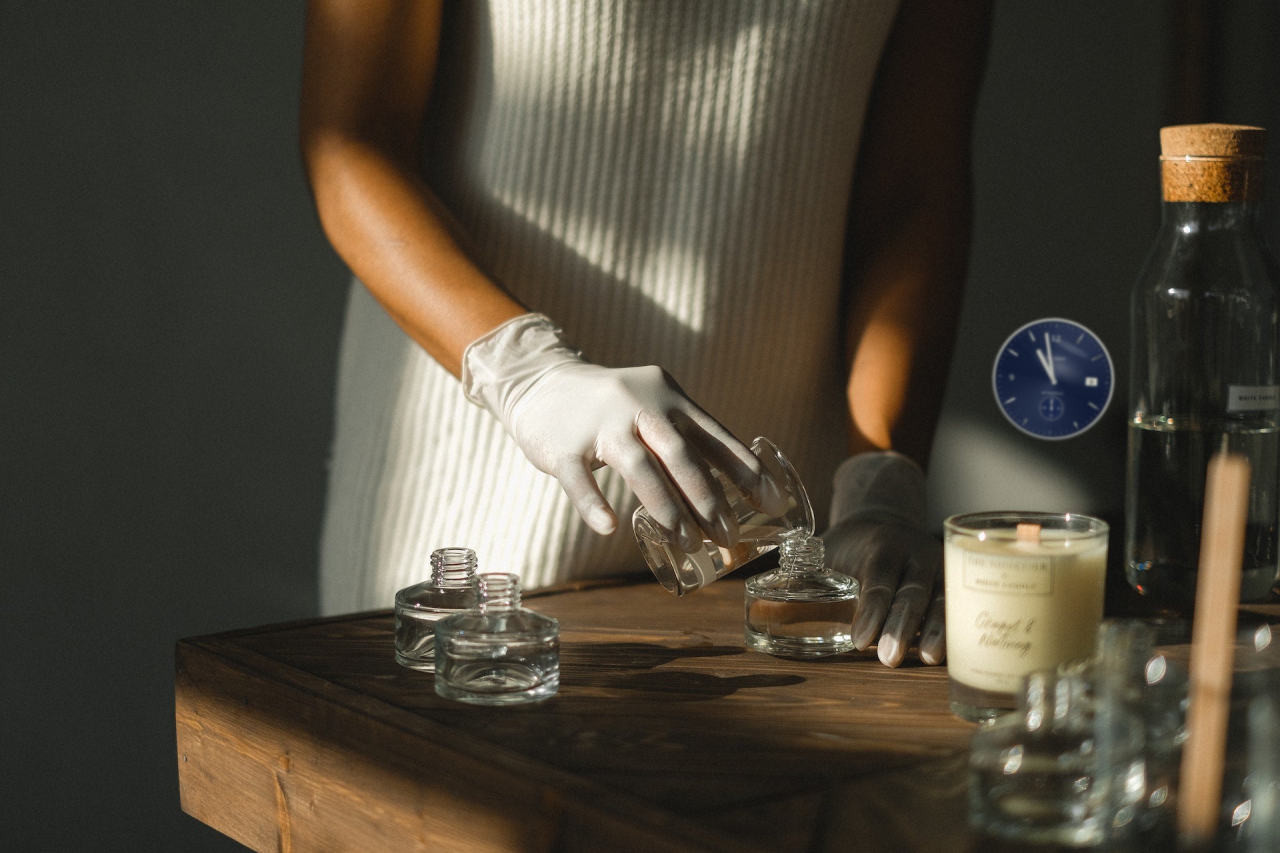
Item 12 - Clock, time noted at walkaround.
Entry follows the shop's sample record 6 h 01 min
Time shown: 10 h 58 min
